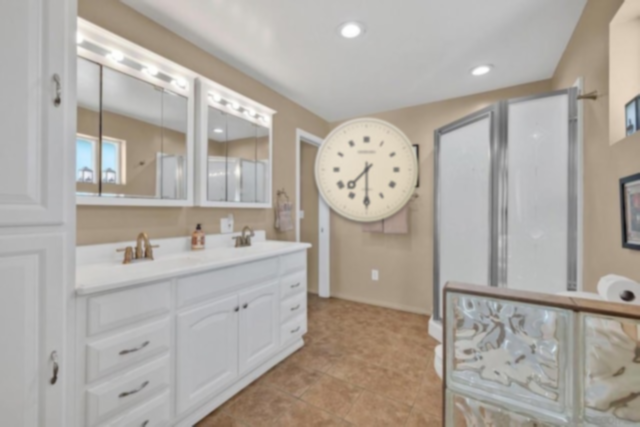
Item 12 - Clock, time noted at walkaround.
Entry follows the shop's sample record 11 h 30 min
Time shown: 7 h 30 min
